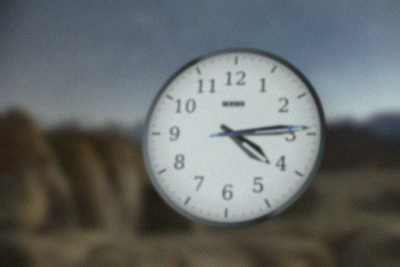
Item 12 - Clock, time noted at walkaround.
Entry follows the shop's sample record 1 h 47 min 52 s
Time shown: 4 h 14 min 14 s
